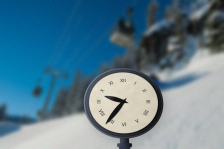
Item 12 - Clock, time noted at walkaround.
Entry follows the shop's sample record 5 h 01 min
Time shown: 9 h 36 min
